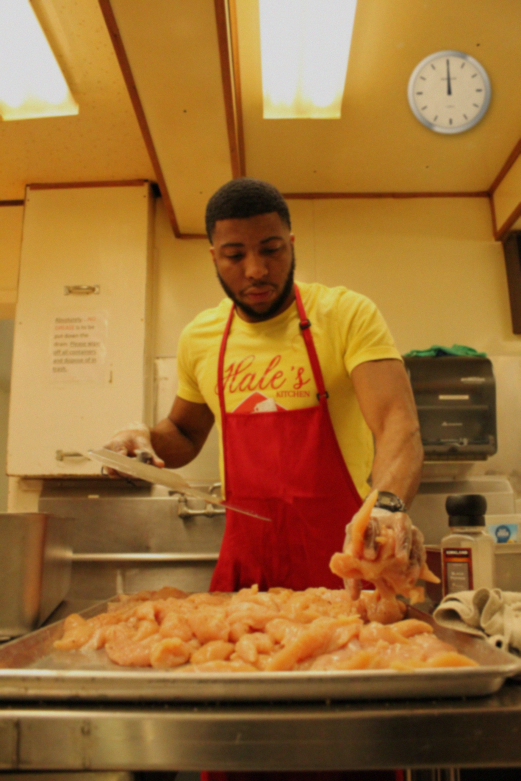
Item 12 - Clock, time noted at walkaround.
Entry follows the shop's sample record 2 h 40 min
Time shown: 12 h 00 min
